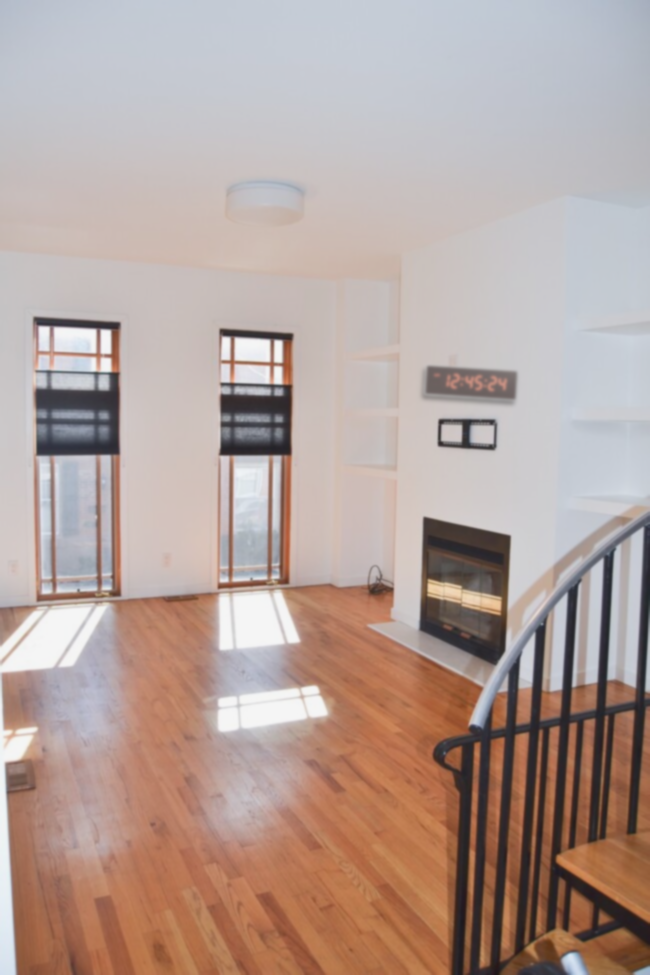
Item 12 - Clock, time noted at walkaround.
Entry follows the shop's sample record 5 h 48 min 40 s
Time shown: 12 h 45 min 24 s
